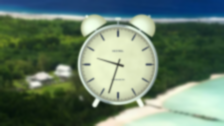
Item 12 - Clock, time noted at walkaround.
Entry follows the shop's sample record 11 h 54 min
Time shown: 9 h 33 min
